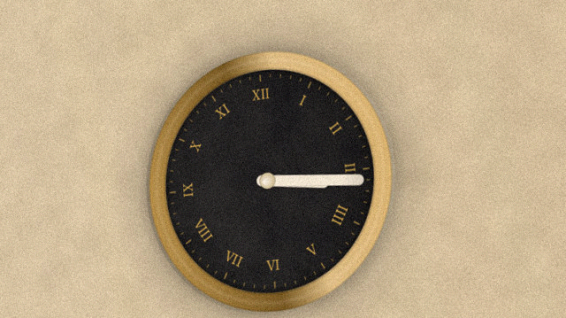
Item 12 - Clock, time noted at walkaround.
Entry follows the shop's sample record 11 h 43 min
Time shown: 3 h 16 min
